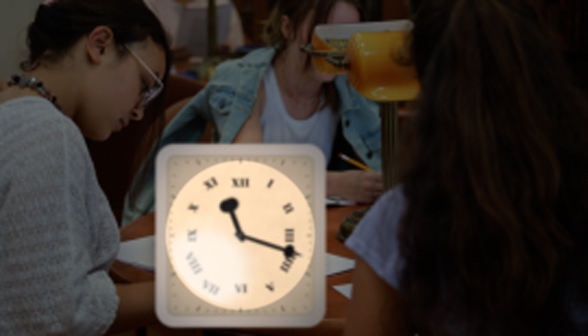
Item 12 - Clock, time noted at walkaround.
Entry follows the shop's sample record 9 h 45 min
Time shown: 11 h 18 min
